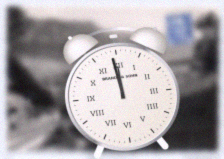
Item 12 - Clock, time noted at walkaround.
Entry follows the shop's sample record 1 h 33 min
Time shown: 11 h 59 min
